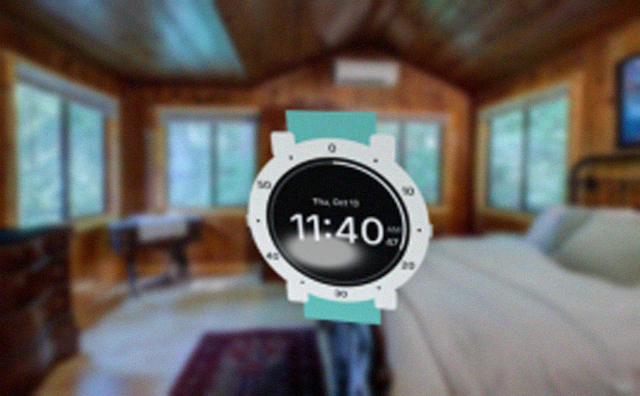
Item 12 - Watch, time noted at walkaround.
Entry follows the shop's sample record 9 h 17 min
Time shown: 11 h 40 min
